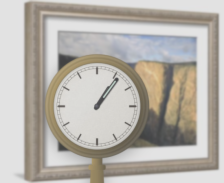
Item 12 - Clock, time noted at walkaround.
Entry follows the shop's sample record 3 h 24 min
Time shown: 1 h 06 min
